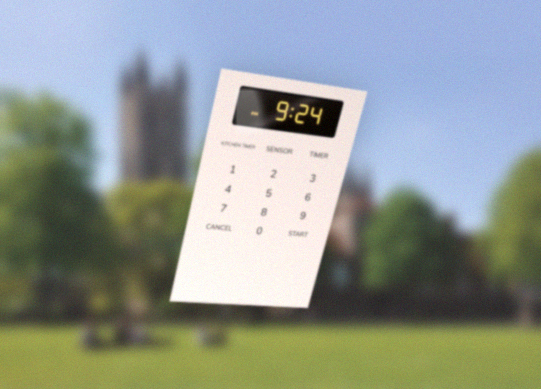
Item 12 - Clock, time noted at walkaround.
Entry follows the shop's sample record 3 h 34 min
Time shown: 9 h 24 min
